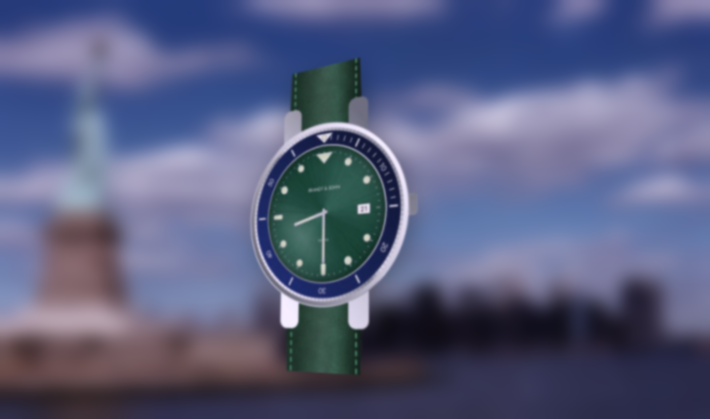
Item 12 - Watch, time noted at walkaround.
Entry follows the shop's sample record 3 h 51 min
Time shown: 8 h 30 min
